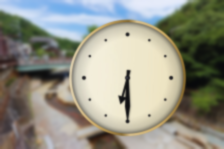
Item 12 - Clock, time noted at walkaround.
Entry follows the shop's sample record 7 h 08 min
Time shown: 6 h 30 min
